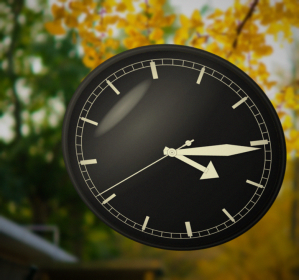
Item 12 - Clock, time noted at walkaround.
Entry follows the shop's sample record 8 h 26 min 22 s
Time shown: 4 h 15 min 41 s
